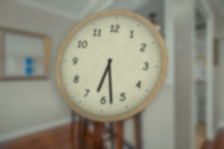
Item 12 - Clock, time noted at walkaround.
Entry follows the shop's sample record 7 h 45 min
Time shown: 6 h 28 min
